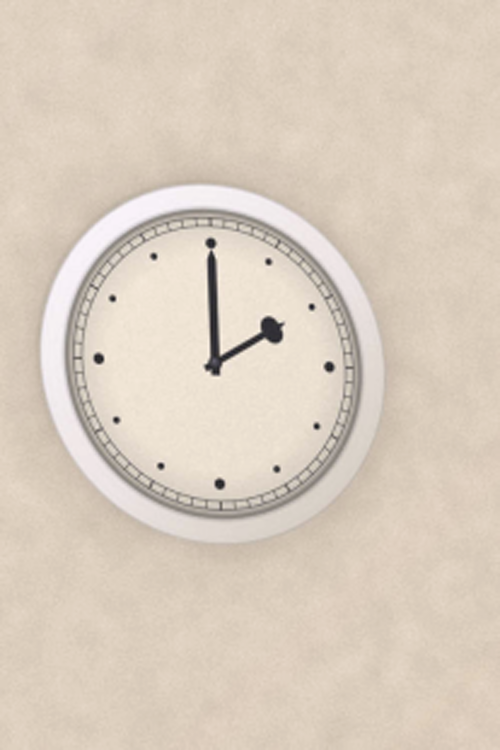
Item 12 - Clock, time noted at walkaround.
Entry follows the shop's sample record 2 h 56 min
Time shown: 2 h 00 min
